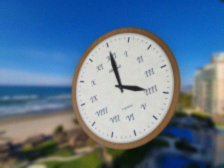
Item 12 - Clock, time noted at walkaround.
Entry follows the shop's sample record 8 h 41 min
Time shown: 4 h 00 min
